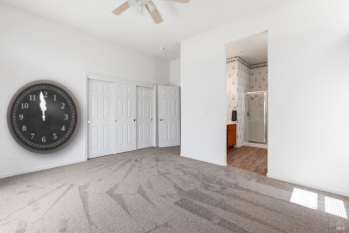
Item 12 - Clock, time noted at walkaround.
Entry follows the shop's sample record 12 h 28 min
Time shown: 11 h 59 min
